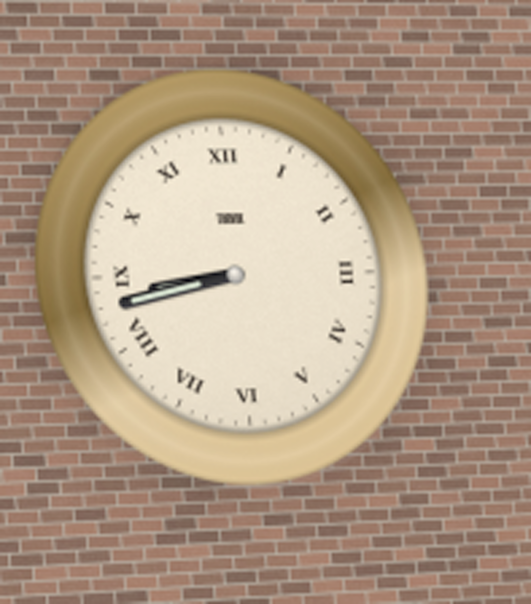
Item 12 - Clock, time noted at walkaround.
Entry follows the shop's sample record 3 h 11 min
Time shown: 8 h 43 min
